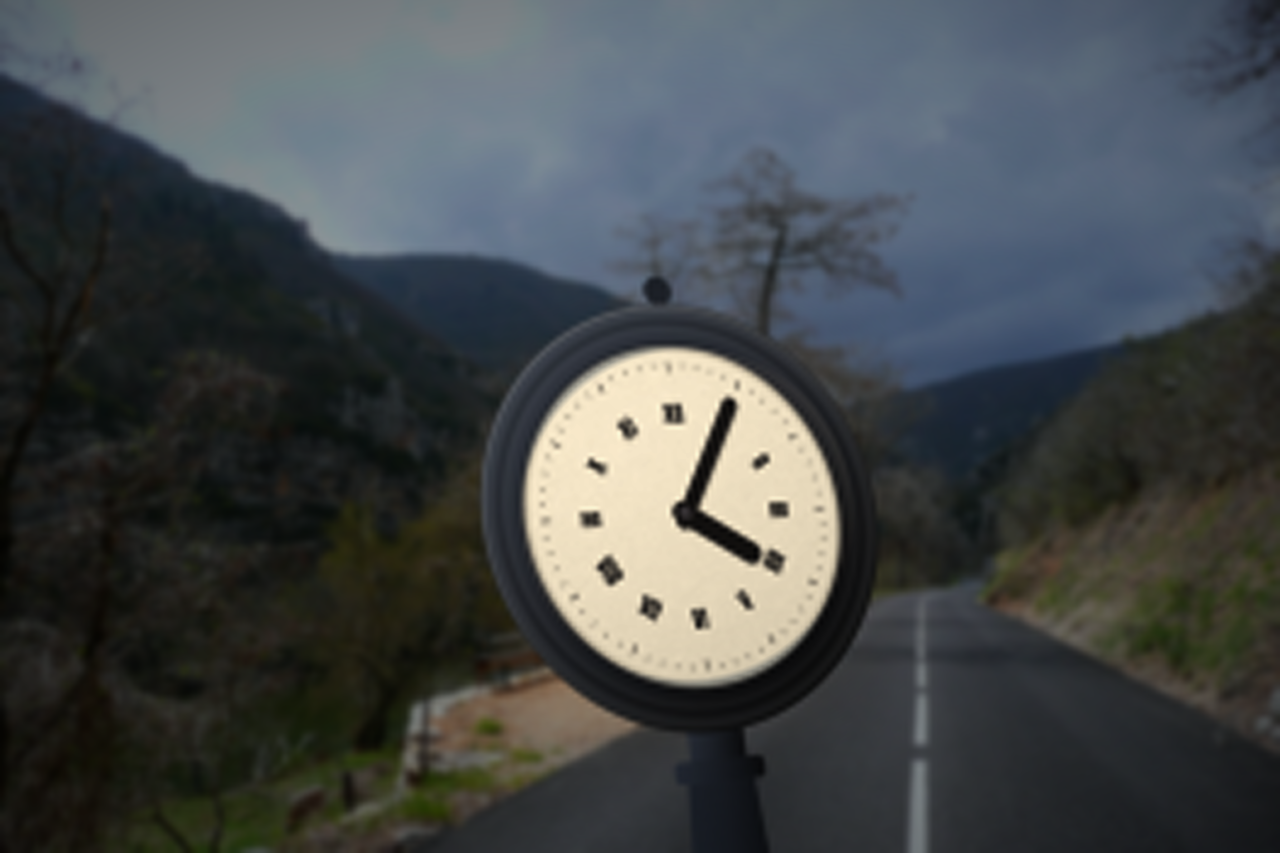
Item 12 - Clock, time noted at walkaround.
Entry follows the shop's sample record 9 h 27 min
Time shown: 4 h 05 min
